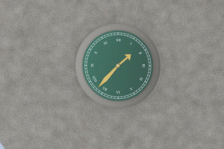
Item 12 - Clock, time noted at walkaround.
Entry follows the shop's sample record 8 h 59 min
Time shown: 1 h 37 min
